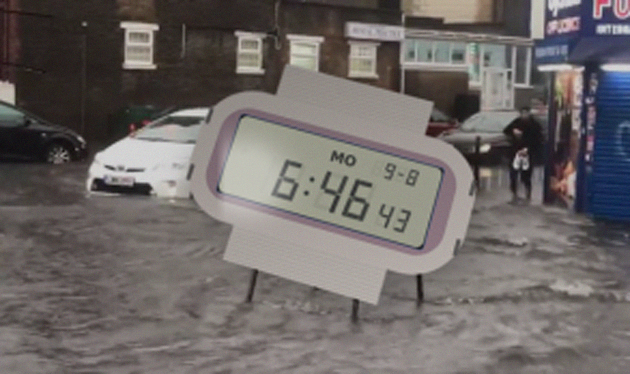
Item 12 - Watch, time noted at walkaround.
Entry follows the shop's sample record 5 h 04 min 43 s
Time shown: 6 h 46 min 43 s
